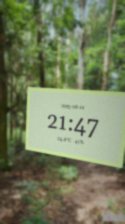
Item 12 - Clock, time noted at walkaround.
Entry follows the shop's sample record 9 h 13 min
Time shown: 21 h 47 min
